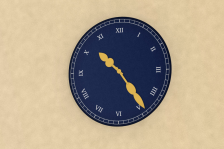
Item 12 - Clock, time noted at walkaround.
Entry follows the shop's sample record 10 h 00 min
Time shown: 10 h 24 min
